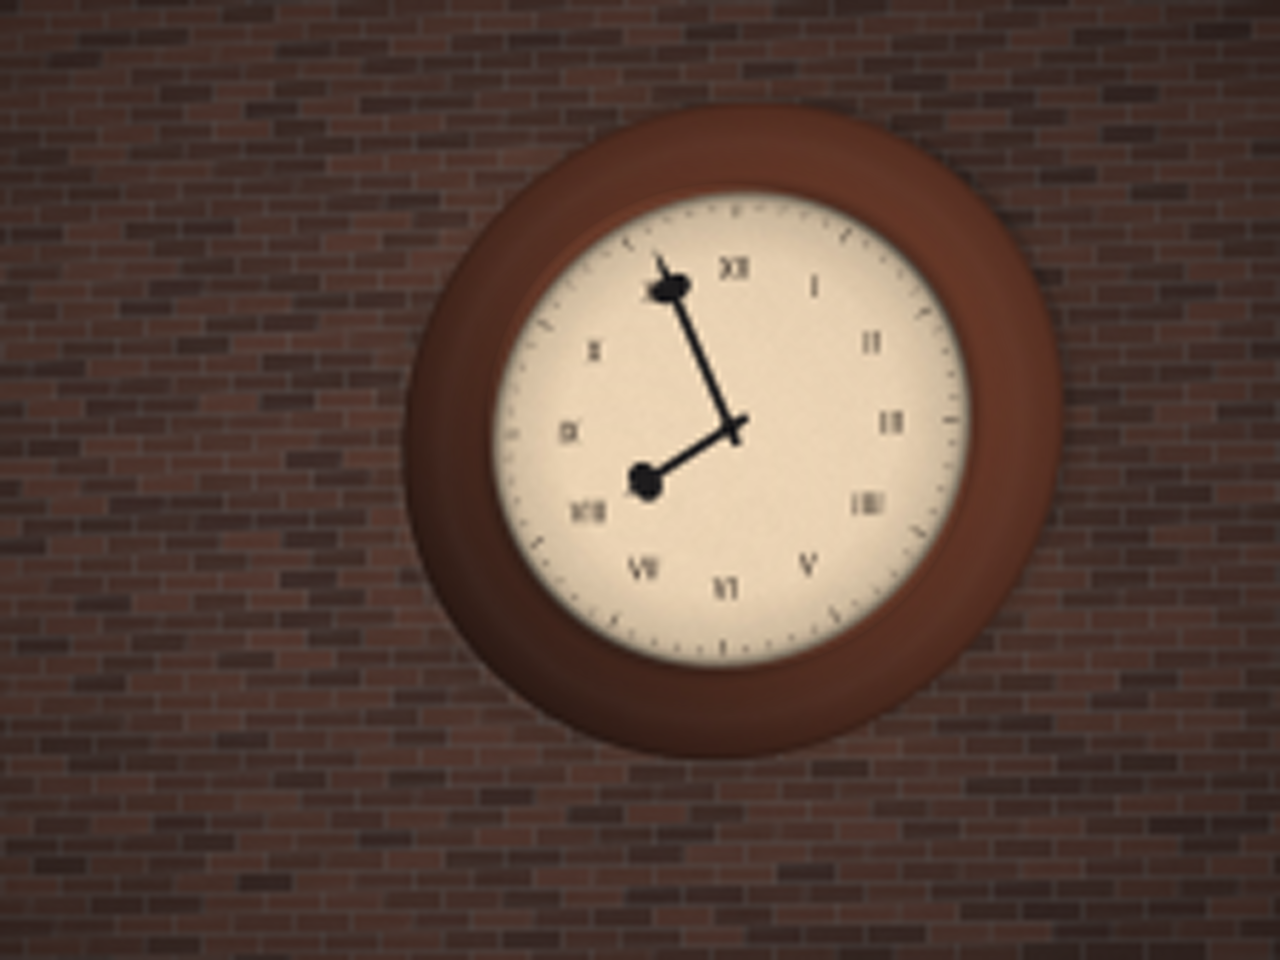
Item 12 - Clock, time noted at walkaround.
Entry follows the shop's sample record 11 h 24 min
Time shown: 7 h 56 min
